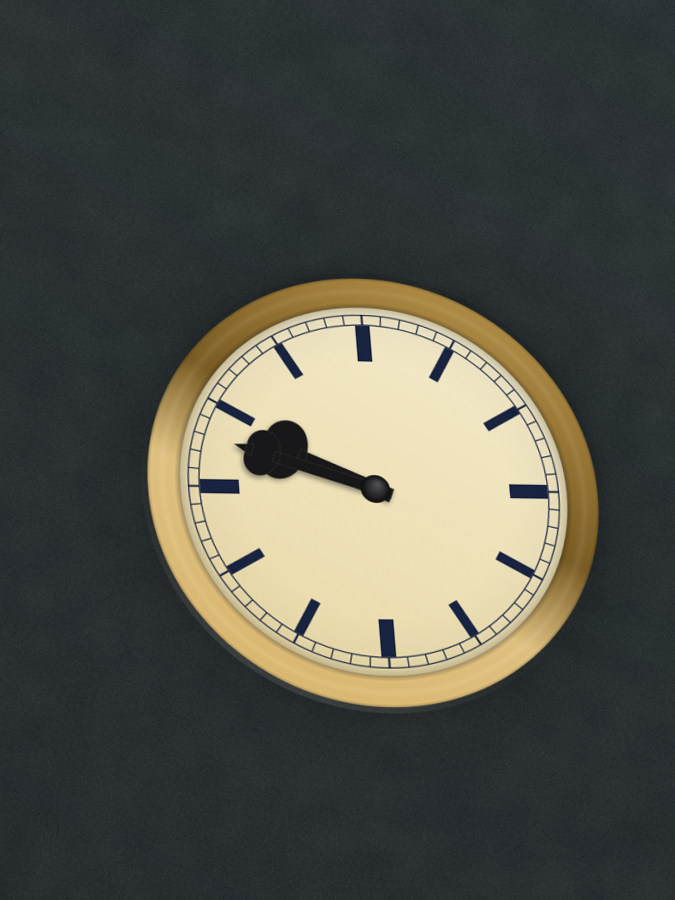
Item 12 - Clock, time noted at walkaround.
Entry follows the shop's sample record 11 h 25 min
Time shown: 9 h 48 min
